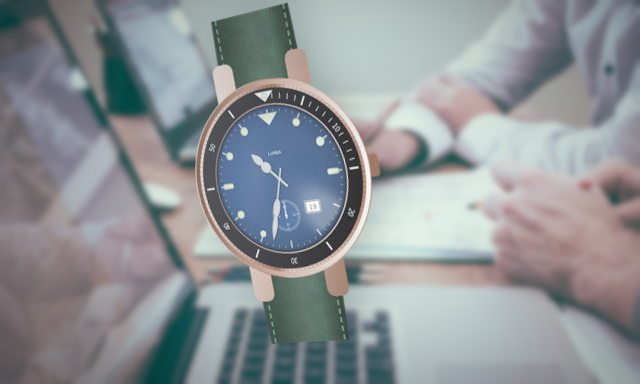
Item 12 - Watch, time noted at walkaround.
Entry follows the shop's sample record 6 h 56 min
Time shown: 10 h 33 min
